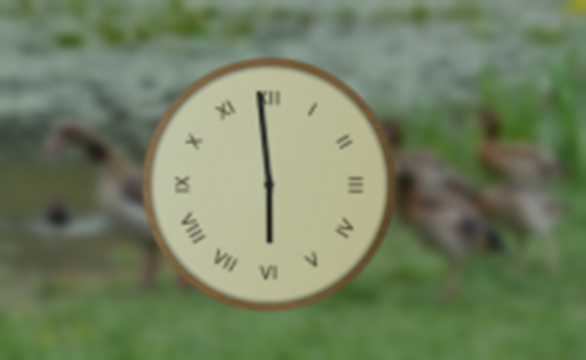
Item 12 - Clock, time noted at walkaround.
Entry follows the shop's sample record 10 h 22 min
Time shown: 5 h 59 min
